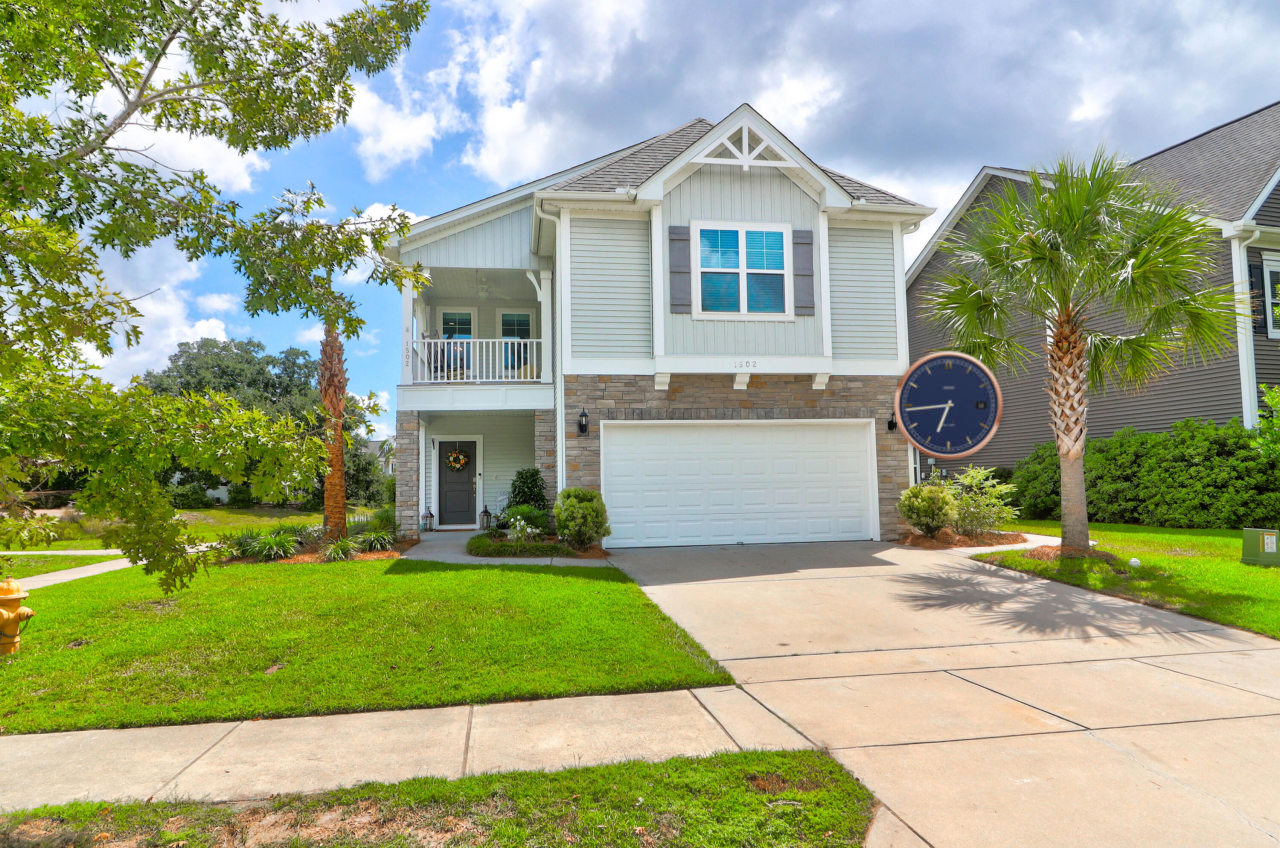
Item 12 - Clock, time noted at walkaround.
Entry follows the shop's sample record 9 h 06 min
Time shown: 6 h 44 min
